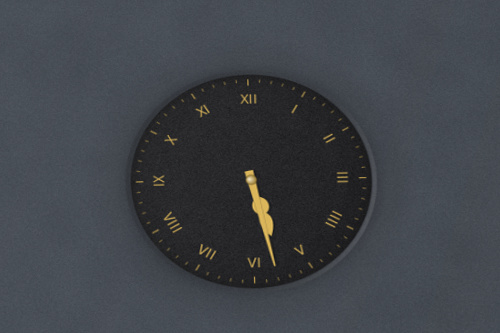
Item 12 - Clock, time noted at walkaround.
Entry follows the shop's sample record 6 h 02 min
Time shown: 5 h 28 min
